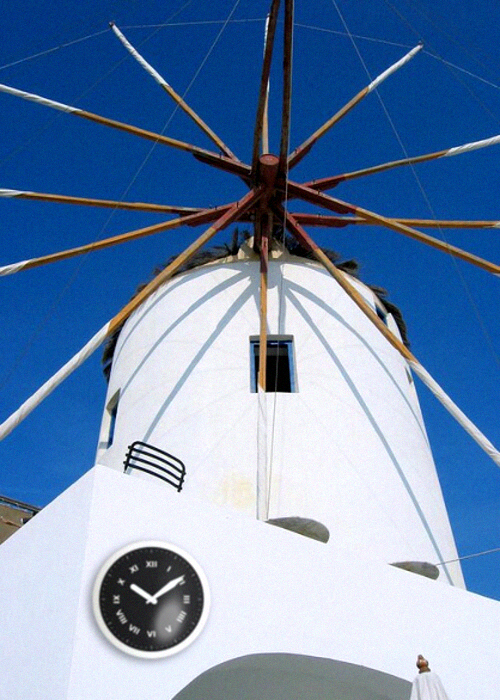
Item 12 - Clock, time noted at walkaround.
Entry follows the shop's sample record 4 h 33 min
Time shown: 10 h 09 min
